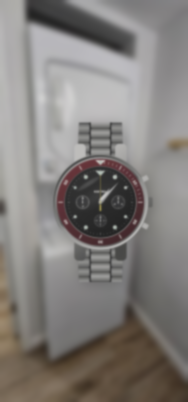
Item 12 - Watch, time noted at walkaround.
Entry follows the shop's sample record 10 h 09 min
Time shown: 1 h 07 min
